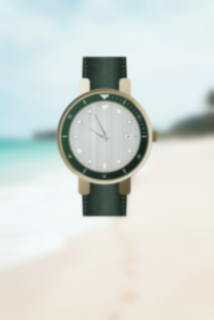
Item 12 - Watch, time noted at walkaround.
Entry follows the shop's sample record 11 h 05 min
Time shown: 9 h 56 min
